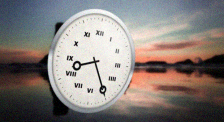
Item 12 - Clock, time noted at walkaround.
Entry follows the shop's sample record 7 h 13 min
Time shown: 8 h 25 min
